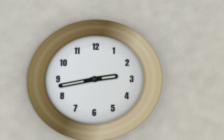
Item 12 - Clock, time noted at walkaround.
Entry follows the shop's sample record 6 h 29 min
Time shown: 2 h 43 min
